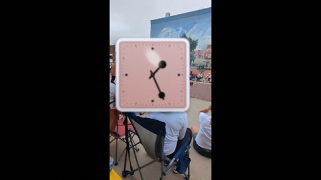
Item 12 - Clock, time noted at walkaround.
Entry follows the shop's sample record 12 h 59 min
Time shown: 1 h 26 min
